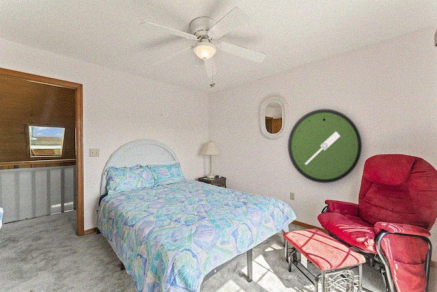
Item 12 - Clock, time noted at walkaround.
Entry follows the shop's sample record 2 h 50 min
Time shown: 1 h 38 min
